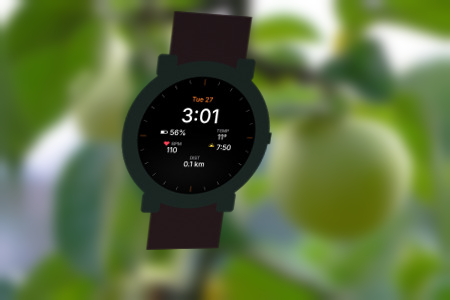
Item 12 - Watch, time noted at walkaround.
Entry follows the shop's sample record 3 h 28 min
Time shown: 3 h 01 min
